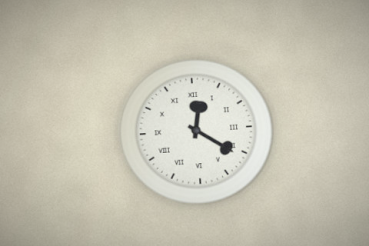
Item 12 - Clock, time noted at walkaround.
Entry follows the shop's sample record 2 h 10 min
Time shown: 12 h 21 min
